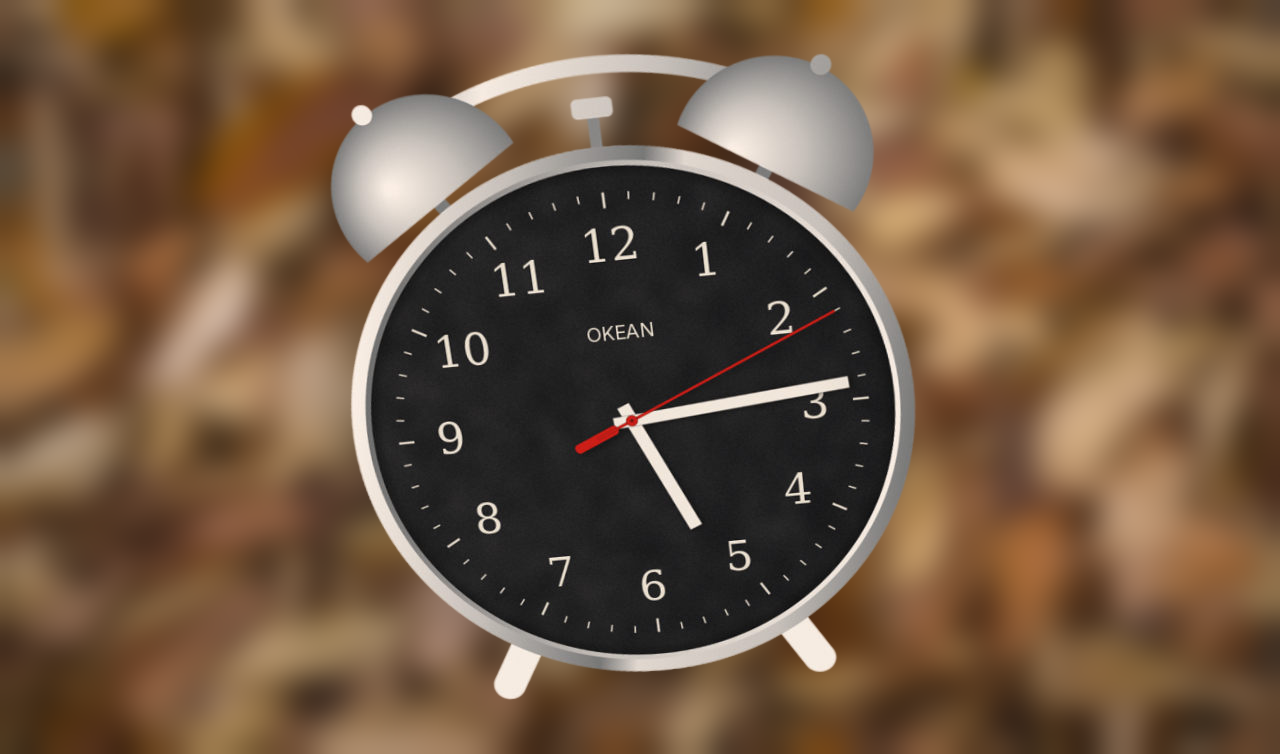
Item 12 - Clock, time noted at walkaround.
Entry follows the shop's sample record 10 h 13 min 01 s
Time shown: 5 h 14 min 11 s
